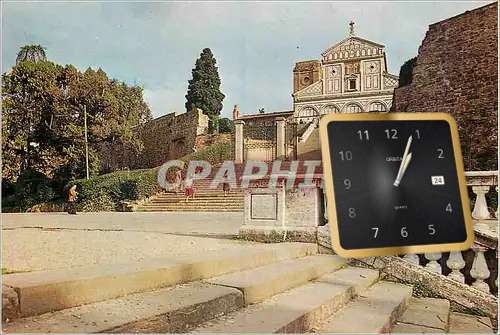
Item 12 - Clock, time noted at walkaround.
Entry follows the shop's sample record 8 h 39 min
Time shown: 1 h 04 min
